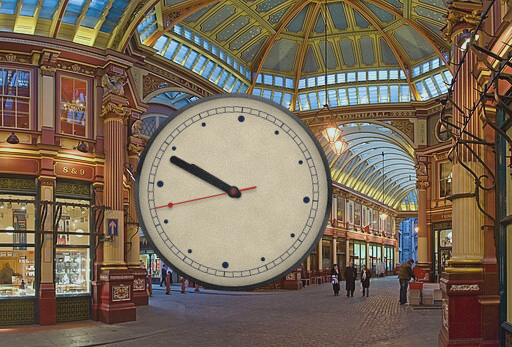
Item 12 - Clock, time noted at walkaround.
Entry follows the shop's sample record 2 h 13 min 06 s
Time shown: 9 h 48 min 42 s
